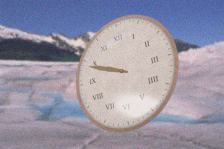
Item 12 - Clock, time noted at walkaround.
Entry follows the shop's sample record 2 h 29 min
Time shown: 9 h 49 min
